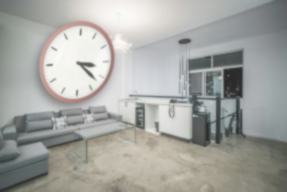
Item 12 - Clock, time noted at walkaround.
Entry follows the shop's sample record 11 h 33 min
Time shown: 3 h 22 min
